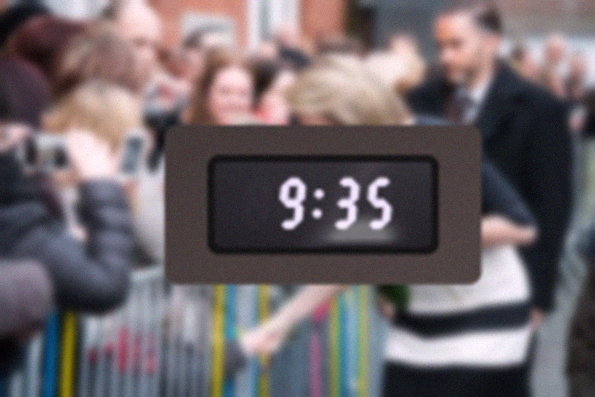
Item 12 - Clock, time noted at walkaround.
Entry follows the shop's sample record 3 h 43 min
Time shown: 9 h 35 min
